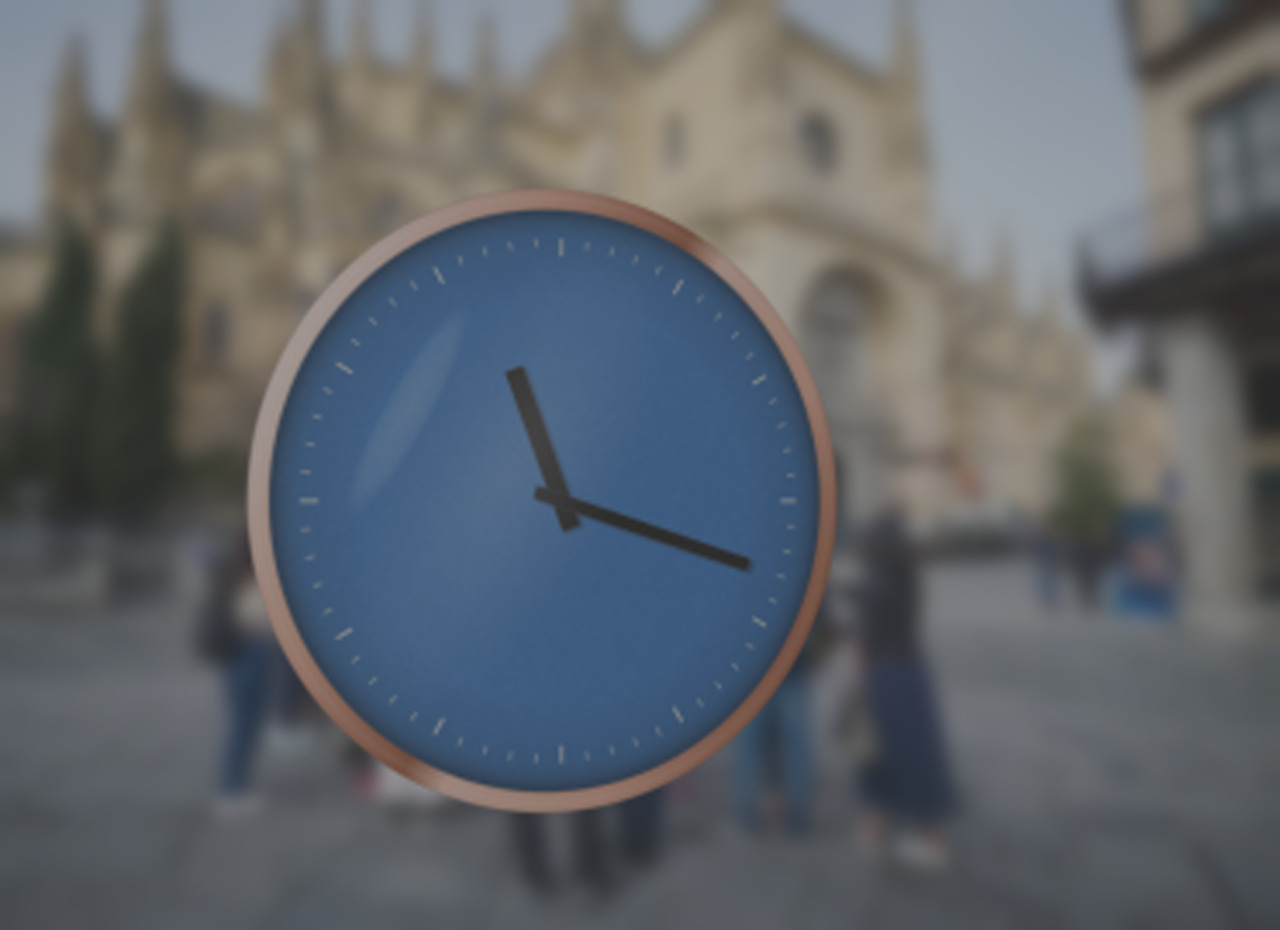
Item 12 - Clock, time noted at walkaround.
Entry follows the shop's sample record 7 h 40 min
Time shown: 11 h 18 min
